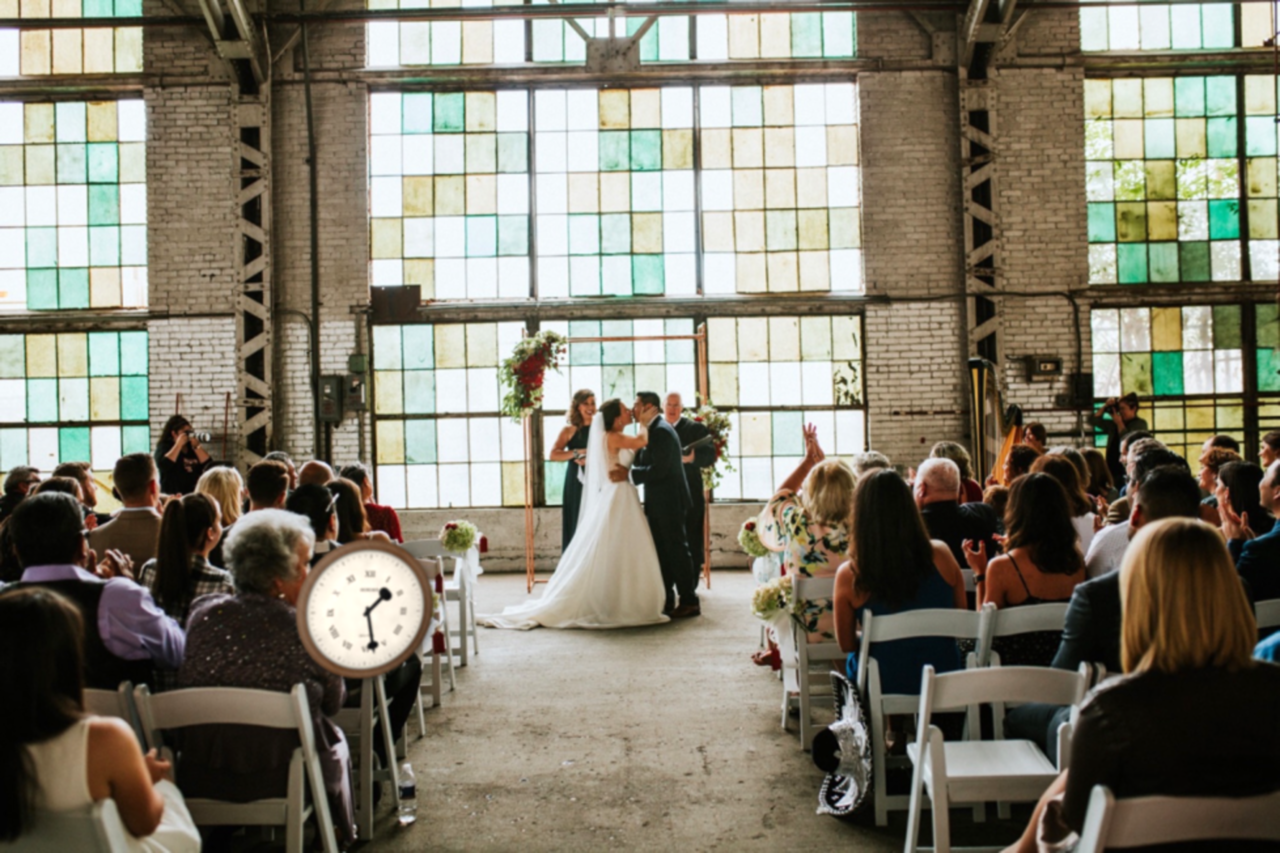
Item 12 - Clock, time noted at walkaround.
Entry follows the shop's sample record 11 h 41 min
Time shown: 1 h 28 min
